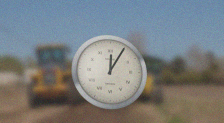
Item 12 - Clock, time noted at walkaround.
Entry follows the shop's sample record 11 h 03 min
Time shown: 12 h 05 min
